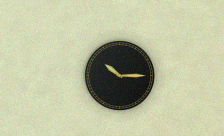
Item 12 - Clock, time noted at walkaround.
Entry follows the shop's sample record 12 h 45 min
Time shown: 10 h 15 min
